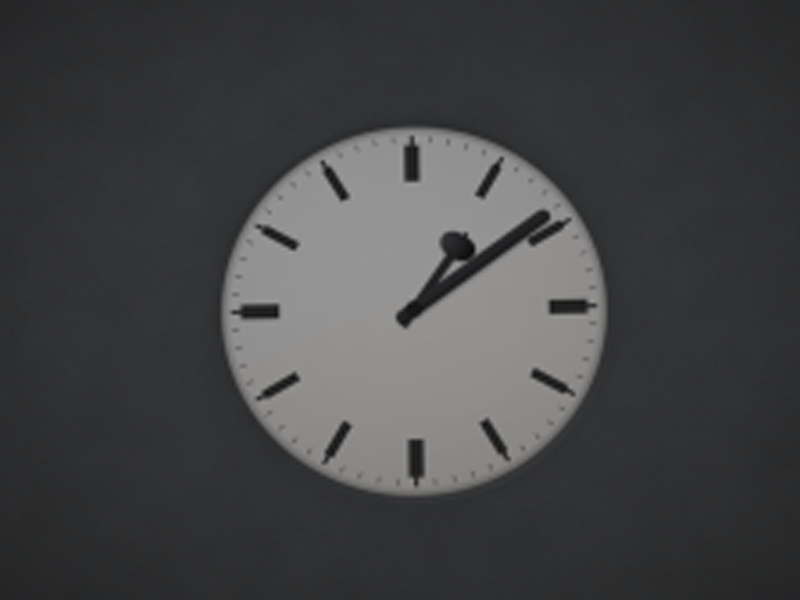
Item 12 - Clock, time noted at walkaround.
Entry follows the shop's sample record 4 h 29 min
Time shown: 1 h 09 min
